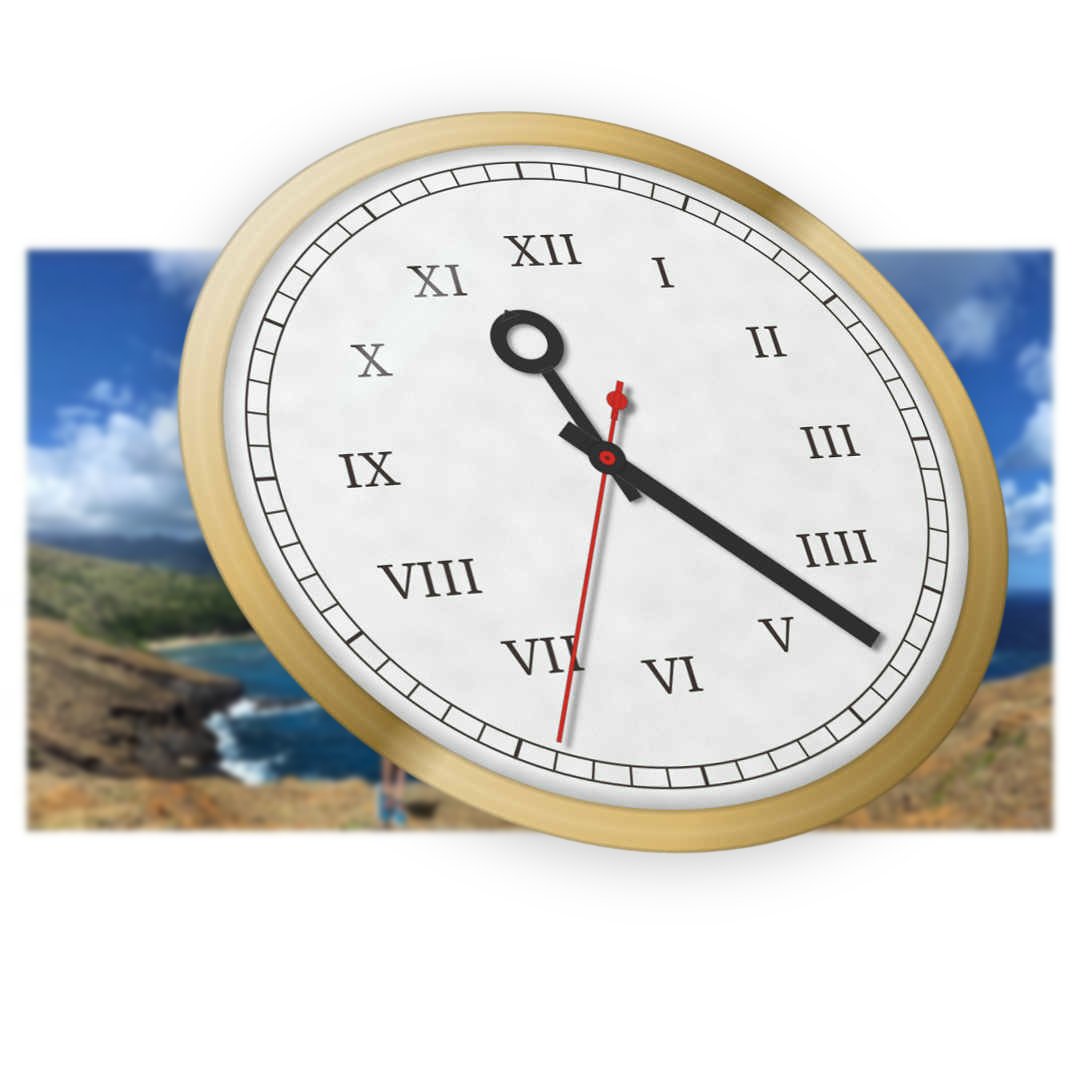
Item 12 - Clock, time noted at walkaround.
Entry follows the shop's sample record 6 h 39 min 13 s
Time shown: 11 h 22 min 34 s
